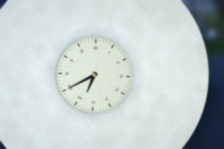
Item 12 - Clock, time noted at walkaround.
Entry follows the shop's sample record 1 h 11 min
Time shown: 6 h 40 min
